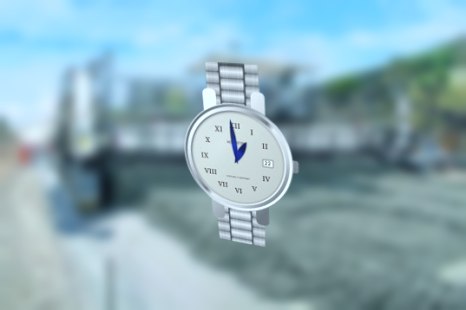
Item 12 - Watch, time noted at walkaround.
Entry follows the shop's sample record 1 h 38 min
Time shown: 12 h 59 min
